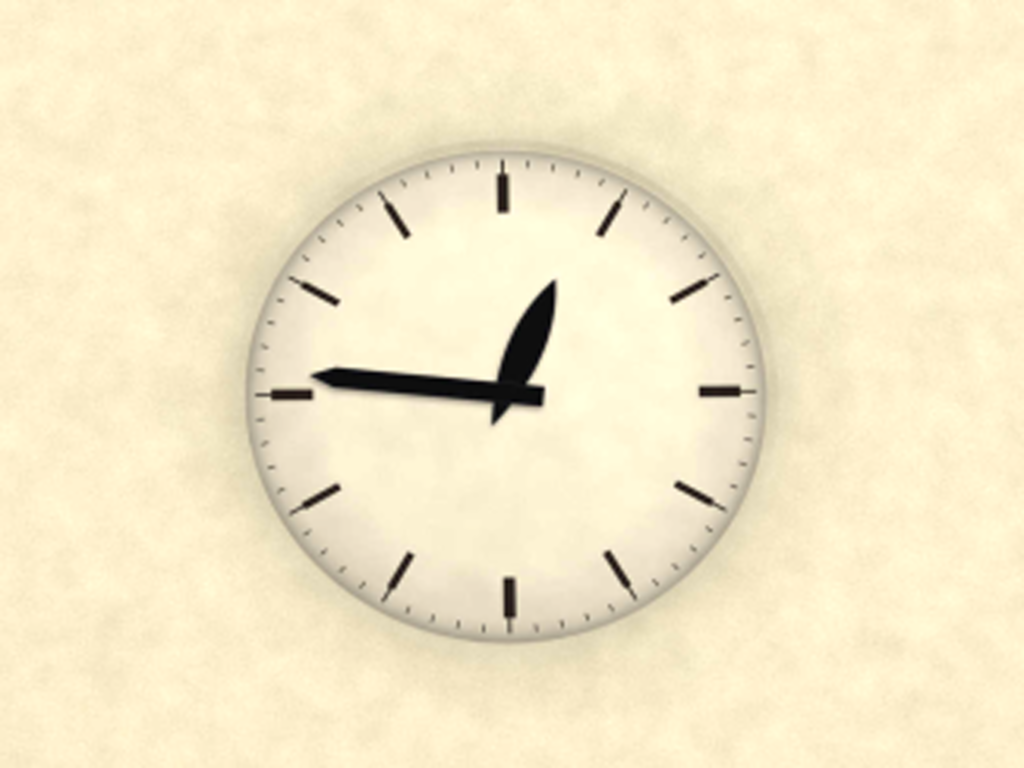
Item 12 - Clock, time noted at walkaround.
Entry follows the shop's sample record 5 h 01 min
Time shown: 12 h 46 min
